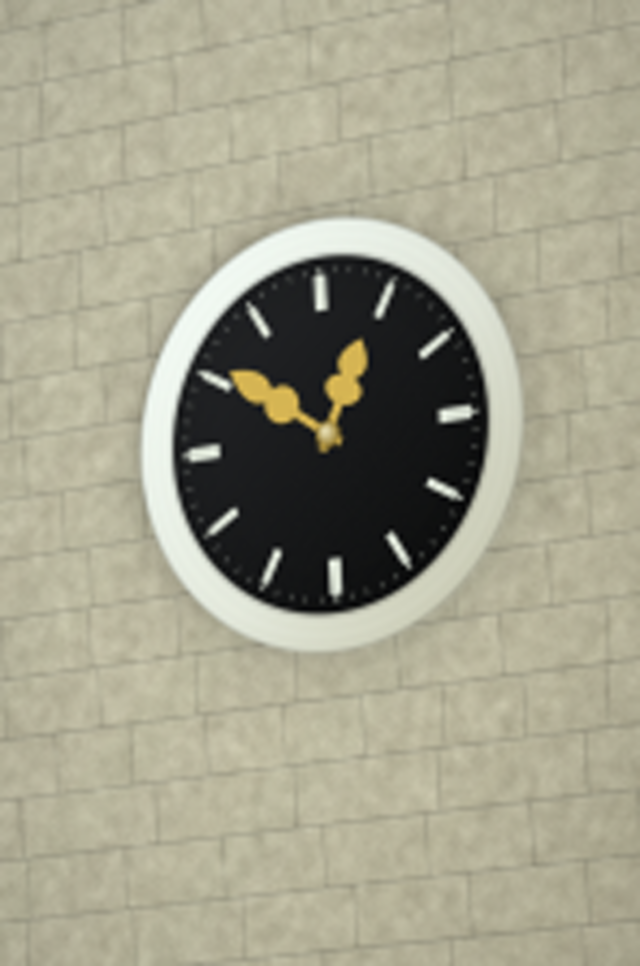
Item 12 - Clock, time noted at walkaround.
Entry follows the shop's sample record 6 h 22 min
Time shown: 12 h 51 min
